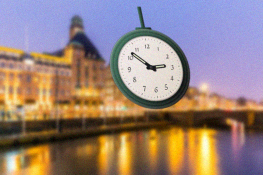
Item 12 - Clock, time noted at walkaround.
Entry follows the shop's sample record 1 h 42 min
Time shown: 2 h 52 min
